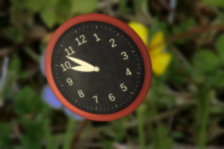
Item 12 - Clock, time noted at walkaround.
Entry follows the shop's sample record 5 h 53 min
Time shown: 9 h 53 min
